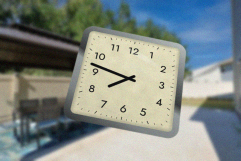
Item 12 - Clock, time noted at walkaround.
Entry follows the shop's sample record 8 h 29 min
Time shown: 7 h 47 min
